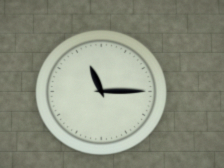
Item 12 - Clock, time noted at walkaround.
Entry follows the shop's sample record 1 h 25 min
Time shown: 11 h 15 min
